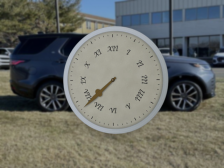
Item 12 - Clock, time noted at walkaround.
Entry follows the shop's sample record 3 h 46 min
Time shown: 7 h 38 min
